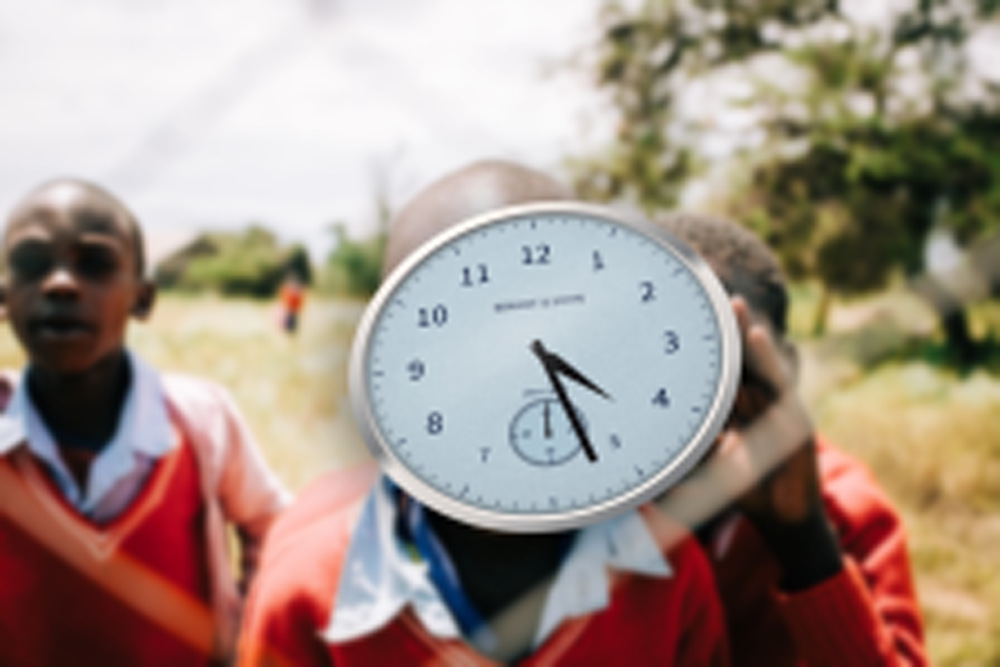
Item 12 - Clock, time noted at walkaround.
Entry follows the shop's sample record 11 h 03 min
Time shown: 4 h 27 min
